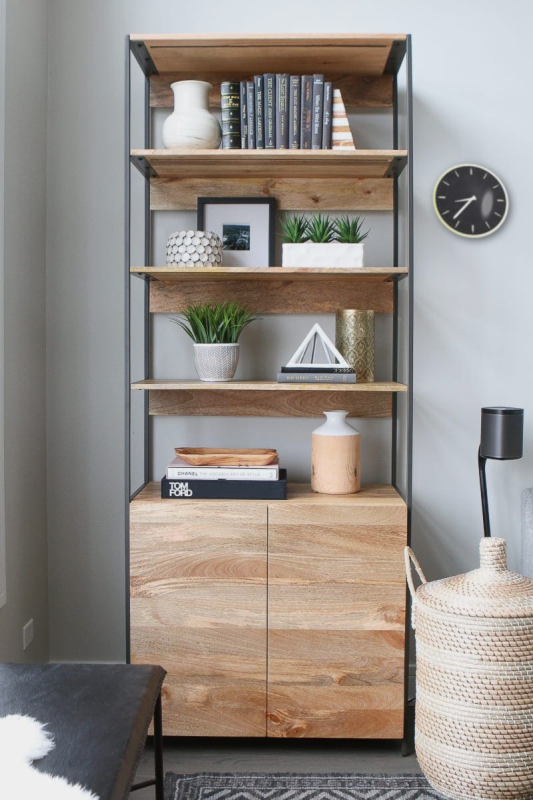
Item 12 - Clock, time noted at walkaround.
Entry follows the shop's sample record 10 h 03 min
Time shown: 8 h 37 min
